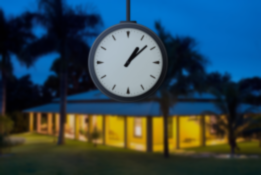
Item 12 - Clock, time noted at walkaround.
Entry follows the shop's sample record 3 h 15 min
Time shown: 1 h 08 min
